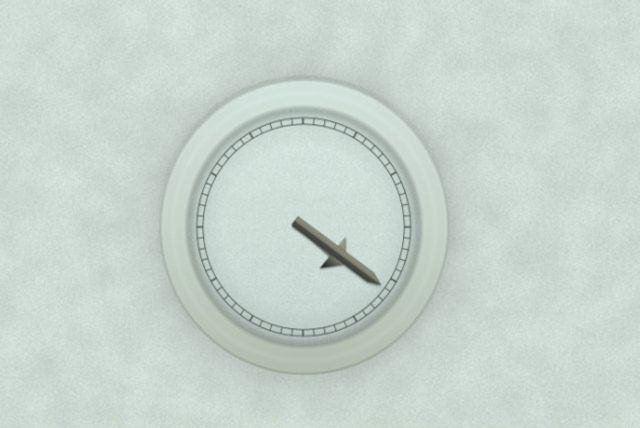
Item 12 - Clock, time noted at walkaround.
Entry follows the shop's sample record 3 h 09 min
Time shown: 4 h 21 min
